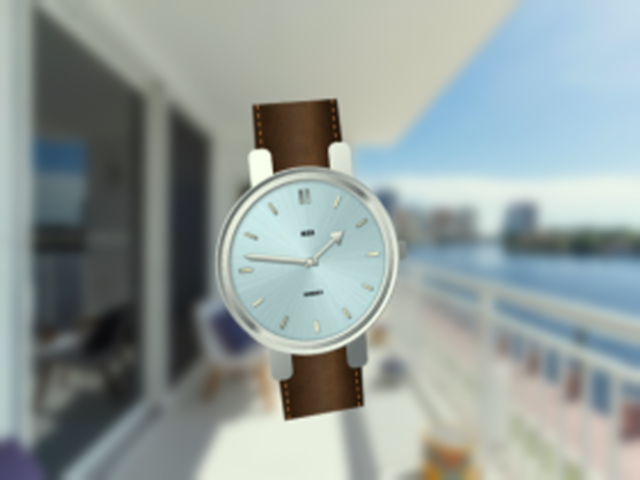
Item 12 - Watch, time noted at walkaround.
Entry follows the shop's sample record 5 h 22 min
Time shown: 1 h 47 min
